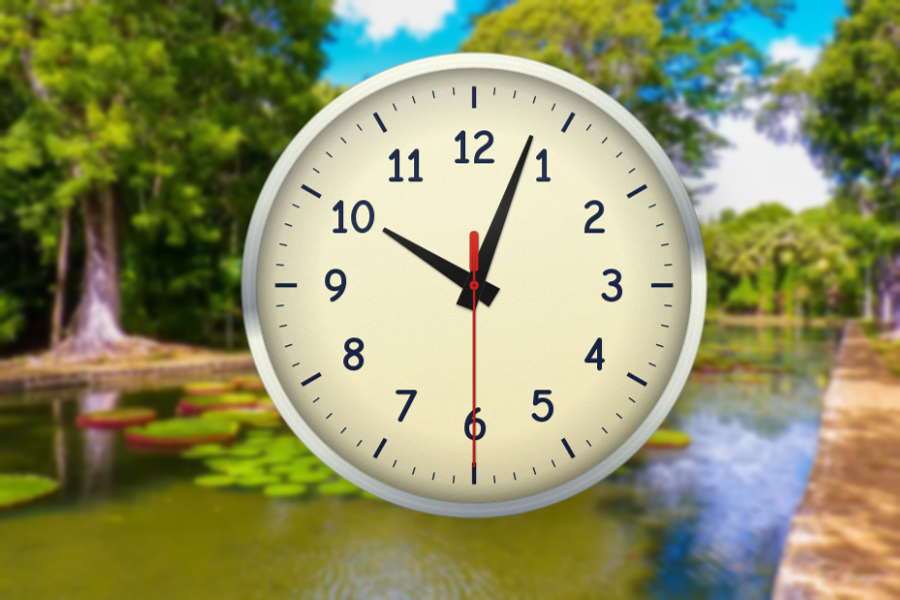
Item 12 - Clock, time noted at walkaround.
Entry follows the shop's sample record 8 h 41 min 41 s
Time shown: 10 h 03 min 30 s
